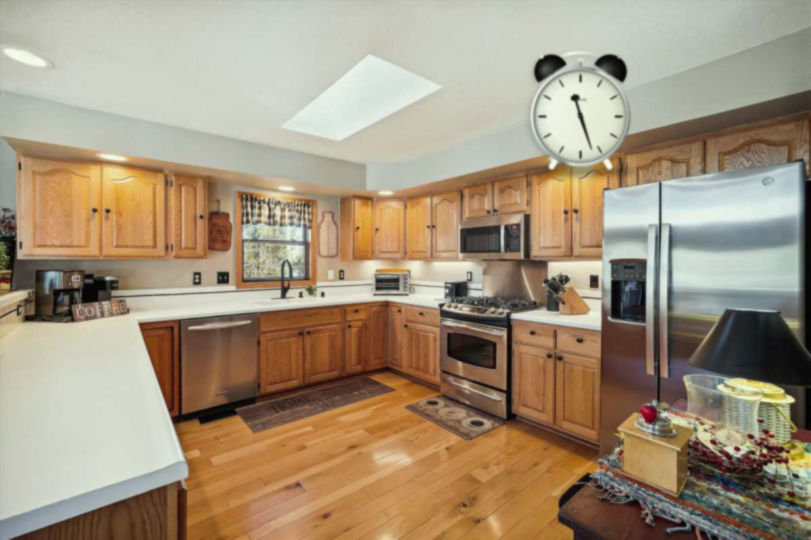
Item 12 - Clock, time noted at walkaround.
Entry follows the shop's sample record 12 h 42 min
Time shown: 11 h 27 min
